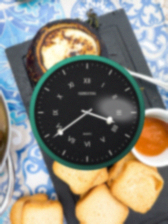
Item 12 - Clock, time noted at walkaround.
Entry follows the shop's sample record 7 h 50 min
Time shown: 3 h 39 min
